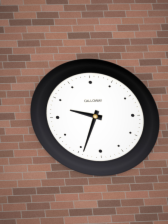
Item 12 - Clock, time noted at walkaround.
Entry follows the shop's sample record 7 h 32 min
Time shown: 9 h 34 min
